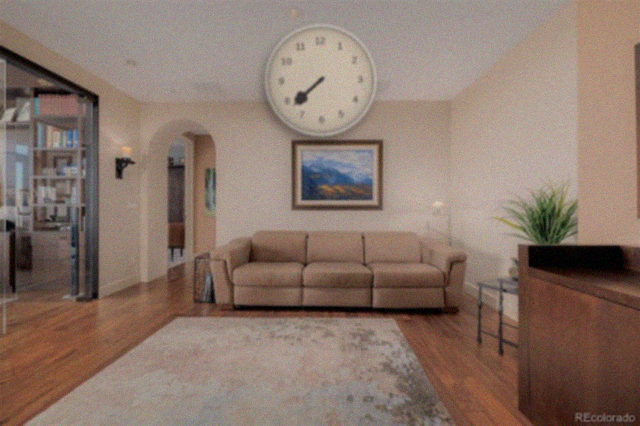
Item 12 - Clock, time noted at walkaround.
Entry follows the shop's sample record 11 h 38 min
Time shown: 7 h 38 min
